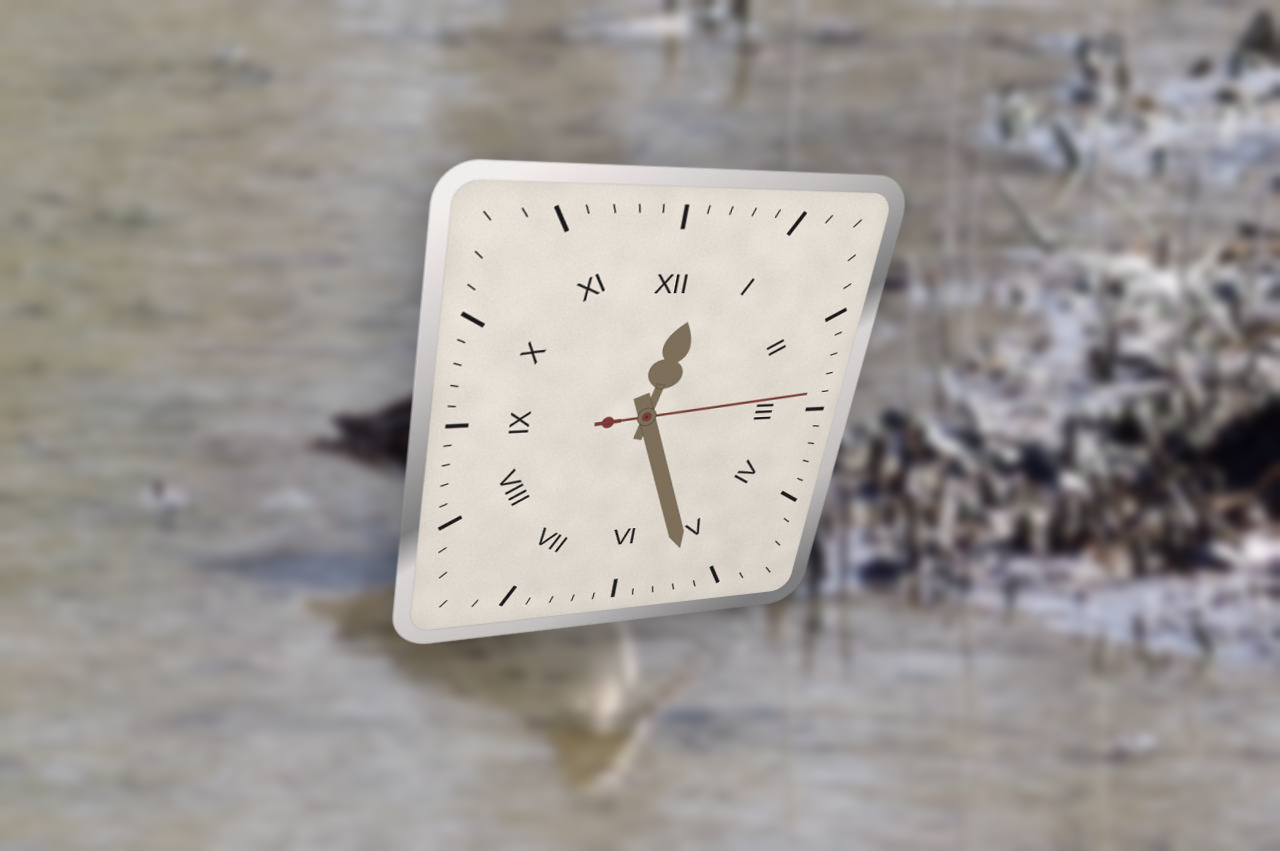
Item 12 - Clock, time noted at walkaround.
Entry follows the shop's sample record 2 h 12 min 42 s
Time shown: 12 h 26 min 14 s
